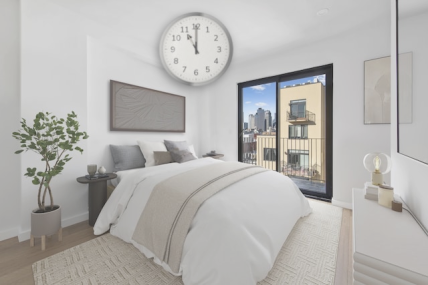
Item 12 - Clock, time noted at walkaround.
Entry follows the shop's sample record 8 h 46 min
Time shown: 11 h 00 min
